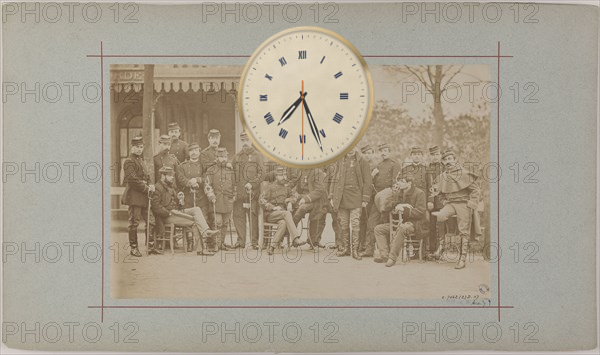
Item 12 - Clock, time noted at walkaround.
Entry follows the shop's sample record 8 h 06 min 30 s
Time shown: 7 h 26 min 30 s
